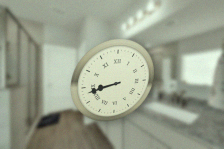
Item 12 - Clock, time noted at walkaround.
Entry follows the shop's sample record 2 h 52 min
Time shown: 8 h 43 min
